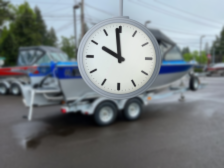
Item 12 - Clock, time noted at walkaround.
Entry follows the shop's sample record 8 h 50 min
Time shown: 9 h 59 min
